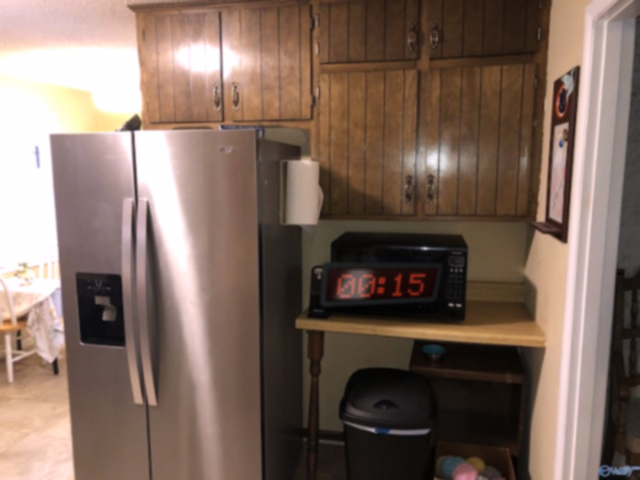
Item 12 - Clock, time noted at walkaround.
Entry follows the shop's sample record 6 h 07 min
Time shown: 0 h 15 min
